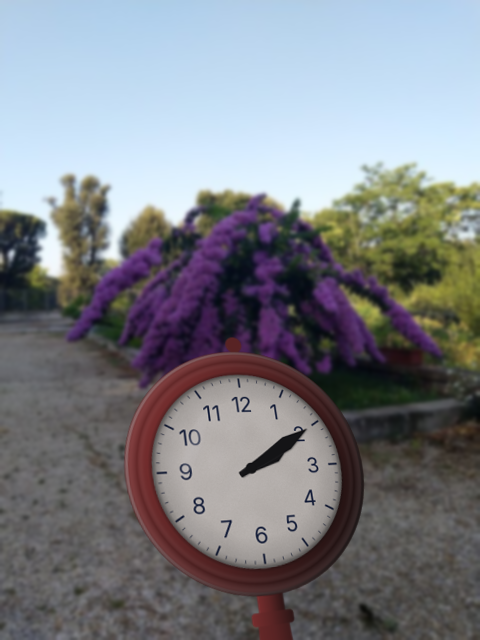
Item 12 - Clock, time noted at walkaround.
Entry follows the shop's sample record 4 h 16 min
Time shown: 2 h 10 min
